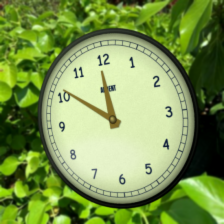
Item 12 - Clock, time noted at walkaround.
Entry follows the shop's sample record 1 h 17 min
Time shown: 11 h 51 min
